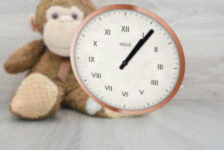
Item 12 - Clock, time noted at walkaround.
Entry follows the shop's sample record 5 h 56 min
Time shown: 1 h 06 min
